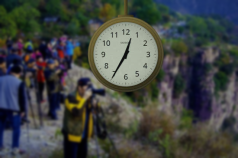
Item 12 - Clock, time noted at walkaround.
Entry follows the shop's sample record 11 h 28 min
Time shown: 12 h 35 min
